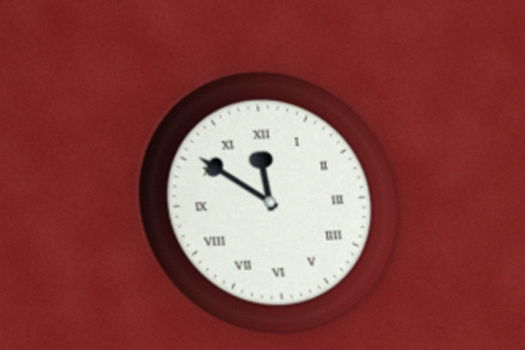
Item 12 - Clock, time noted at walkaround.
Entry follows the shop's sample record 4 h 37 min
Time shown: 11 h 51 min
